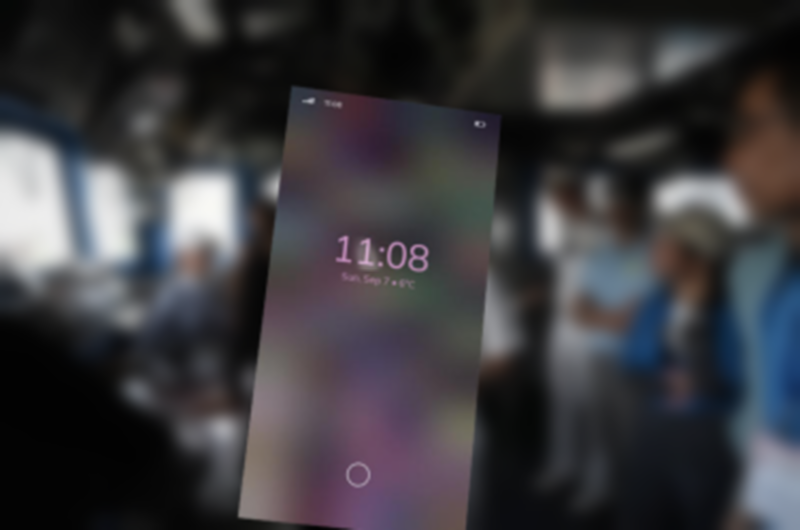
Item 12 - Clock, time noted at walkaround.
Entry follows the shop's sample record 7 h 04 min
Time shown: 11 h 08 min
